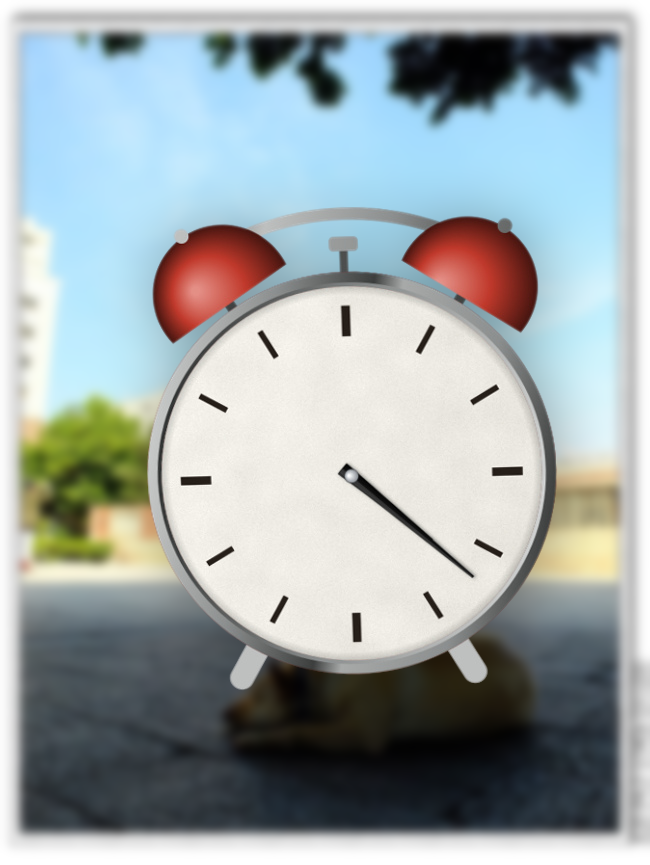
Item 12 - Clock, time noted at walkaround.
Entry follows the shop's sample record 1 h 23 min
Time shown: 4 h 22 min
